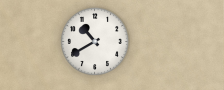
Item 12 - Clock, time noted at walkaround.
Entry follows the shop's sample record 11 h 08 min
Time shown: 10 h 40 min
